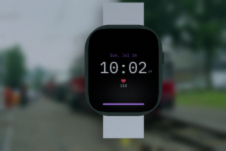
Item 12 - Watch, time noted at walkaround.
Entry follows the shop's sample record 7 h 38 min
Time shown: 10 h 02 min
